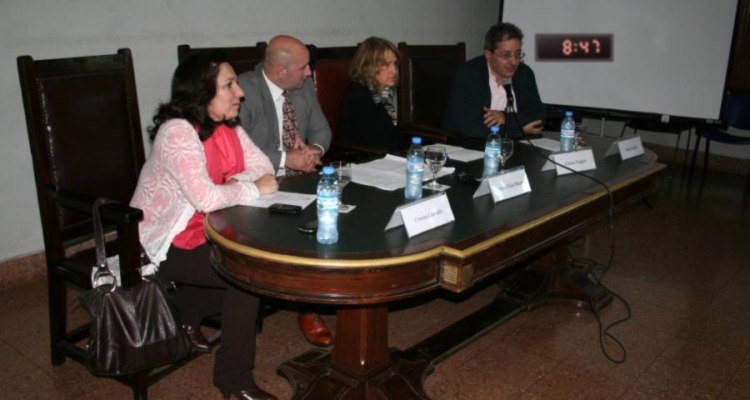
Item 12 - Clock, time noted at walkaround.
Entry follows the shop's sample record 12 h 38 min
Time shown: 8 h 47 min
